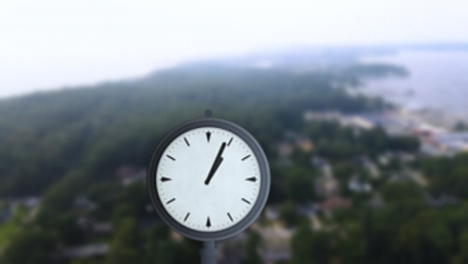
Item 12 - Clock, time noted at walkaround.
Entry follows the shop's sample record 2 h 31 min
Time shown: 1 h 04 min
